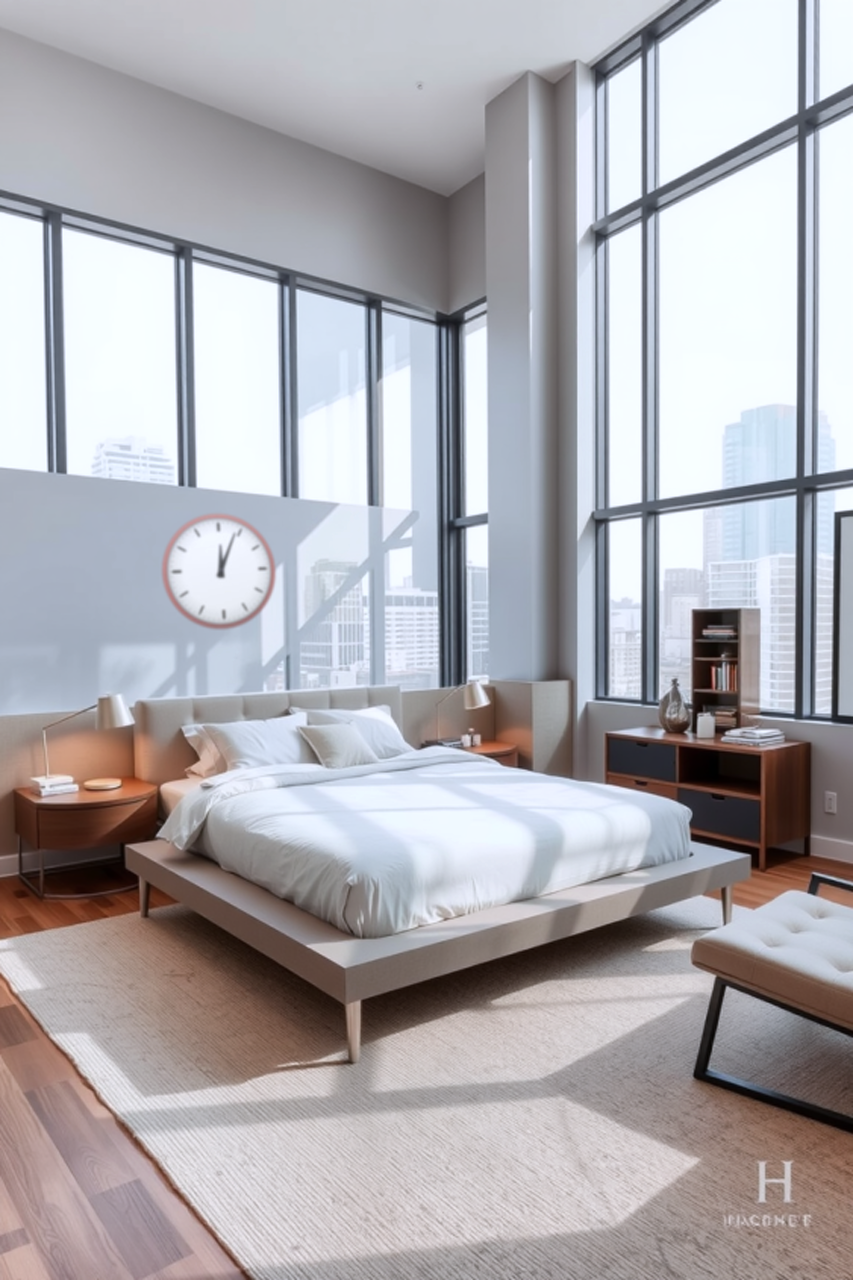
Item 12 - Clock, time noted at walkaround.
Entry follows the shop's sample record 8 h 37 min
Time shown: 12 h 04 min
